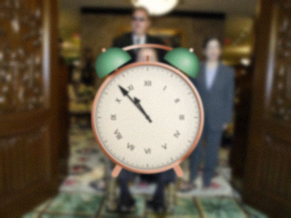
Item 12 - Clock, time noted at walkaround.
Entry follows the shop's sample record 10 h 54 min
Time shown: 10 h 53 min
